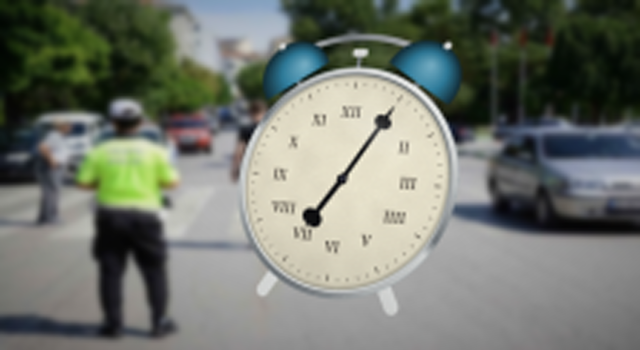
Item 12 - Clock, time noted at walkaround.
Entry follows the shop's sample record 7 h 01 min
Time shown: 7 h 05 min
